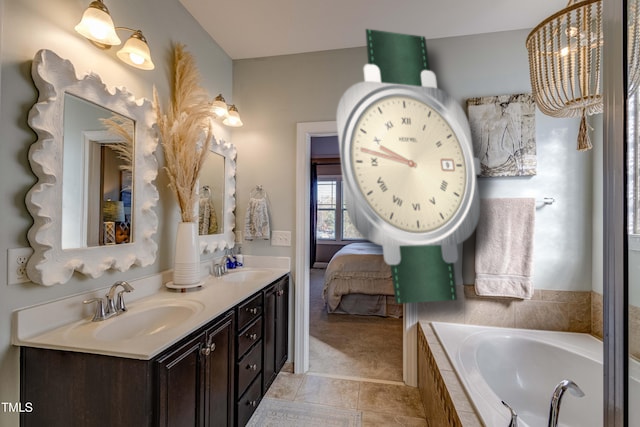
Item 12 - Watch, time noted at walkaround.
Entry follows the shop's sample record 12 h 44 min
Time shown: 9 h 47 min
